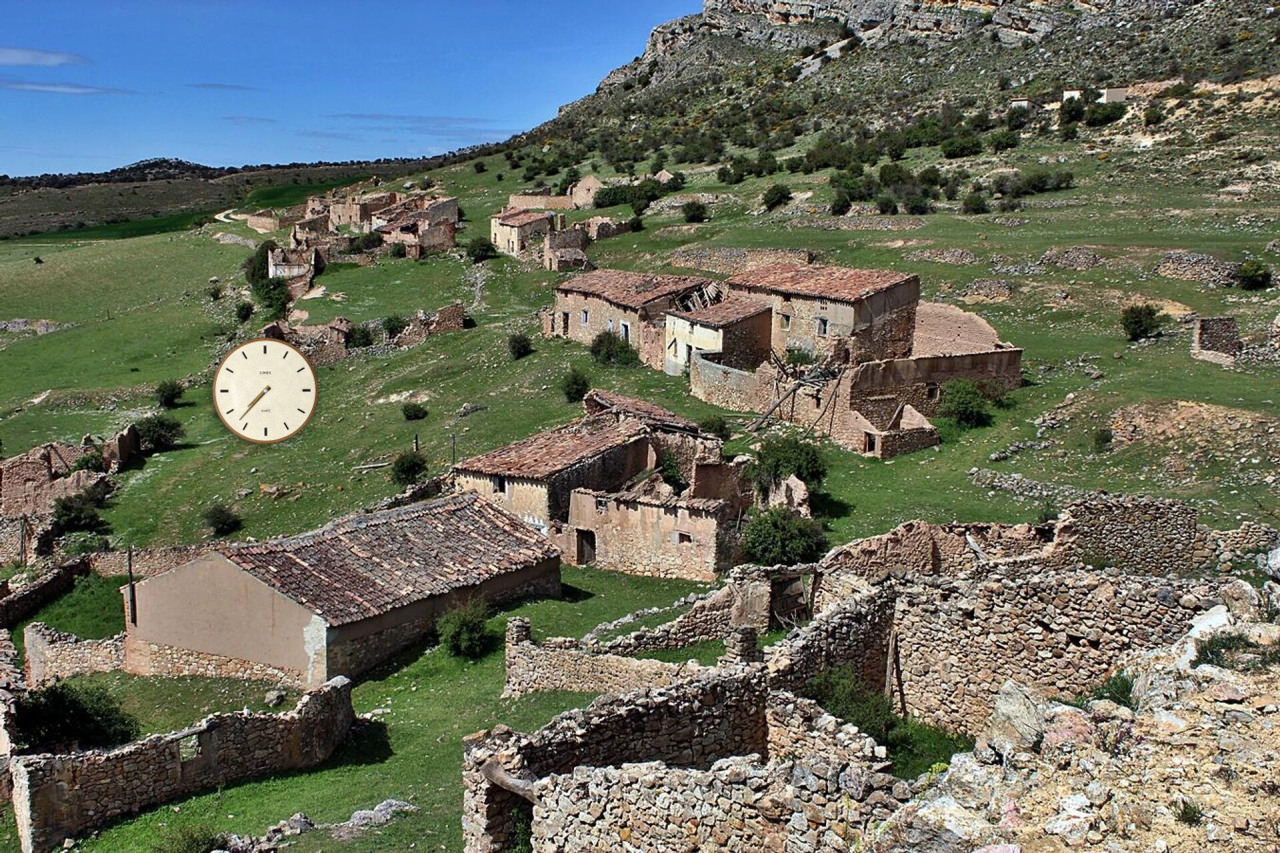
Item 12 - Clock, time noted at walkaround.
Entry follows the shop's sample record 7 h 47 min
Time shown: 7 h 37 min
